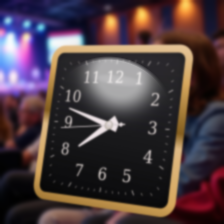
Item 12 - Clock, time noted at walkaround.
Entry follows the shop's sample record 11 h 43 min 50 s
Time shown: 7 h 47 min 44 s
